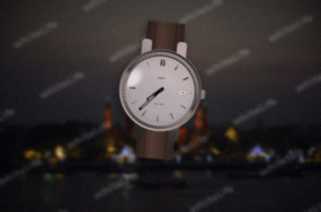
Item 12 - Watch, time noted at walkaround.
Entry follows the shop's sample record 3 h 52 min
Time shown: 7 h 37 min
